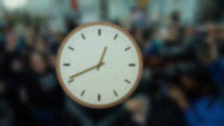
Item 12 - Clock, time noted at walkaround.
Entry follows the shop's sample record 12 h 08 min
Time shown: 12 h 41 min
